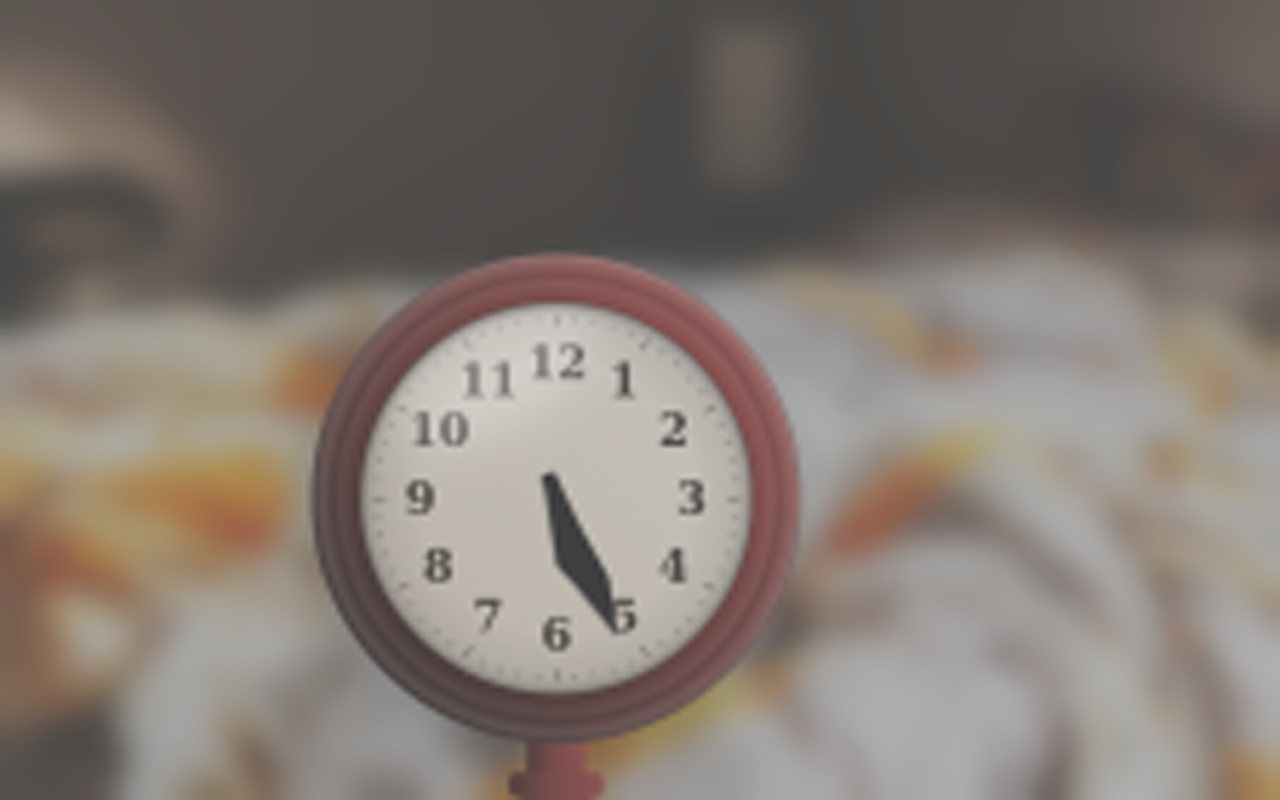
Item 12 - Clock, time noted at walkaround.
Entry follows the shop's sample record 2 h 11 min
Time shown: 5 h 26 min
